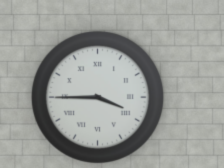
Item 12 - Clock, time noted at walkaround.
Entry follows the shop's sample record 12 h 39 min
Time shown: 3 h 45 min
